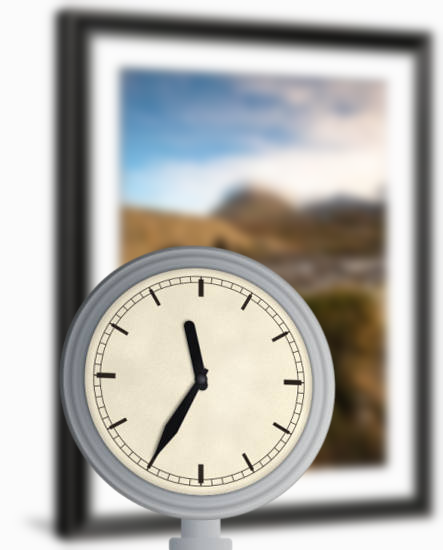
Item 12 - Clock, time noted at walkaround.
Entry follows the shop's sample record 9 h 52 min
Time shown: 11 h 35 min
